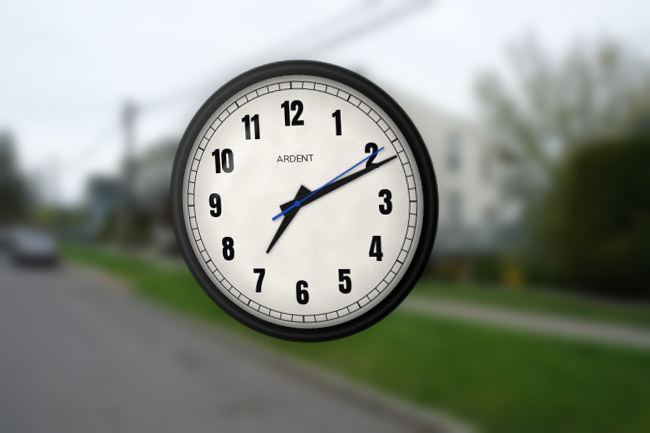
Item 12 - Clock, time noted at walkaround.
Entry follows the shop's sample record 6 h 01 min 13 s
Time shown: 7 h 11 min 10 s
